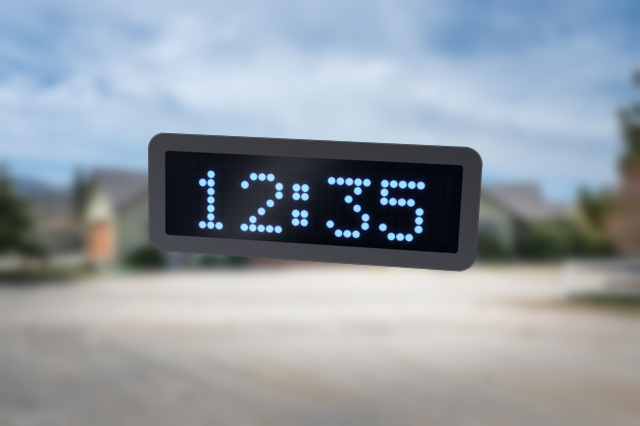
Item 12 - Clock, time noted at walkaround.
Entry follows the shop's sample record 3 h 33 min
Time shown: 12 h 35 min
